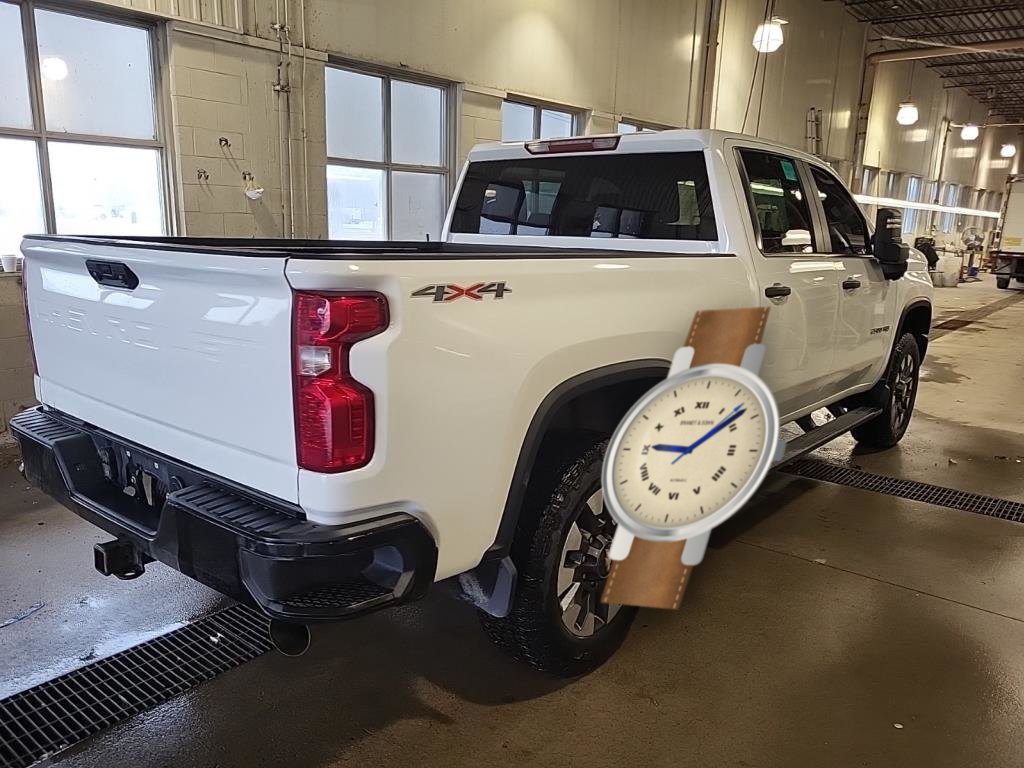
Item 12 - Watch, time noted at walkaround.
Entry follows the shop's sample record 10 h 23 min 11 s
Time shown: 9 h 08 min 07 s
